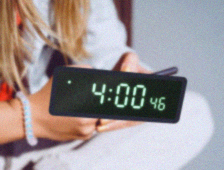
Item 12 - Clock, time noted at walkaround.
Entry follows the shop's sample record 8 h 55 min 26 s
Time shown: 4 h 00 min 46 s
